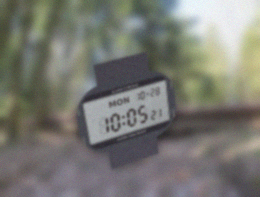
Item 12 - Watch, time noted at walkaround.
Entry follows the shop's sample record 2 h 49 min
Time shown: 10 h 05 min
